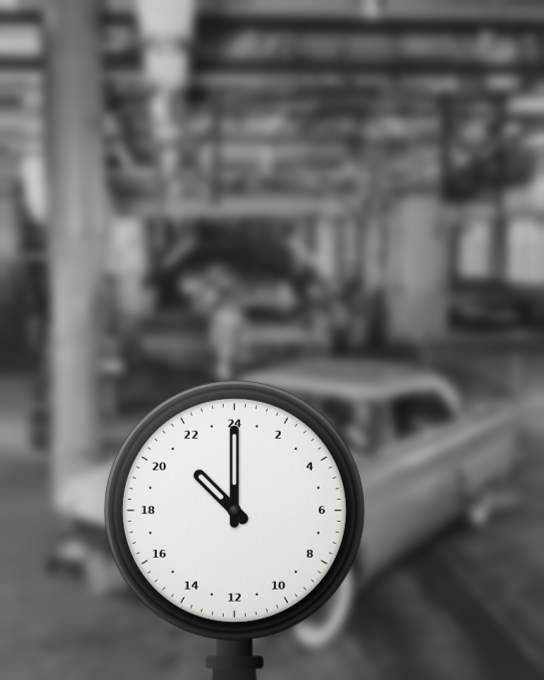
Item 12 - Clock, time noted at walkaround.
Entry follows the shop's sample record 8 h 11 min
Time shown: 21 h 00 min
